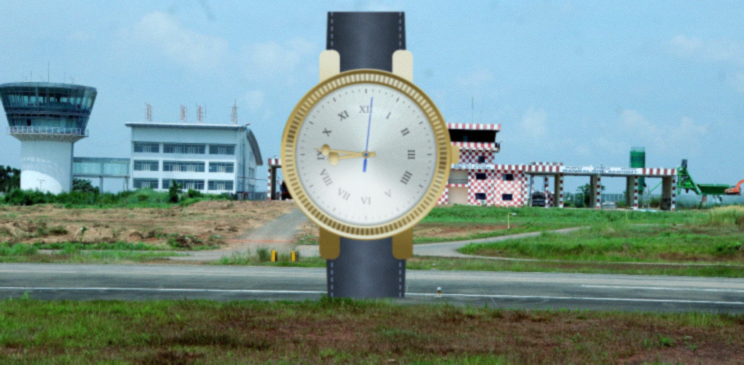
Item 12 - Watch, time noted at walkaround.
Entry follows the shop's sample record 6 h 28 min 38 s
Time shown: 8 h 46 min 01 s
